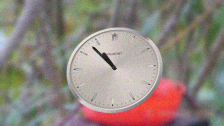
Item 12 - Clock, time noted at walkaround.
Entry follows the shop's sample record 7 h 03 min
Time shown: 10 h 53 min
